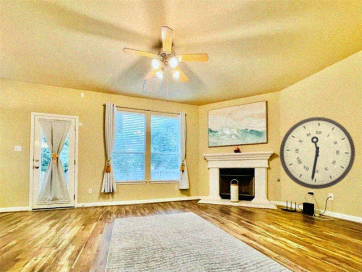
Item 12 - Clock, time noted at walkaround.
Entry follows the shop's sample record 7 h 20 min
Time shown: 11 h 31 min
